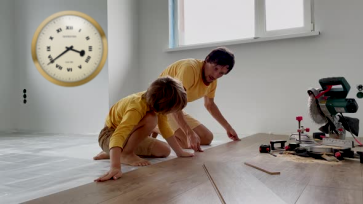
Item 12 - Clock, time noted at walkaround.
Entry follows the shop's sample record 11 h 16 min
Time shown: 3 h 39 min
